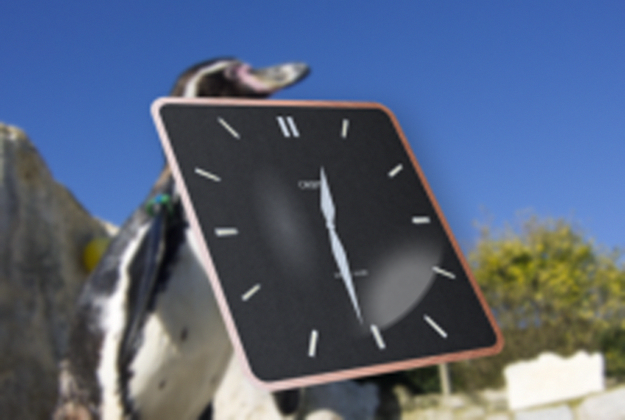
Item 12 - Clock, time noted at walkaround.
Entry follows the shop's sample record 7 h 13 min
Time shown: 12 h 31 min
